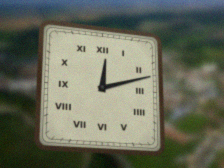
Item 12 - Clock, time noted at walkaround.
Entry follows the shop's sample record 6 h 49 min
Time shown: 12 h 12 min
